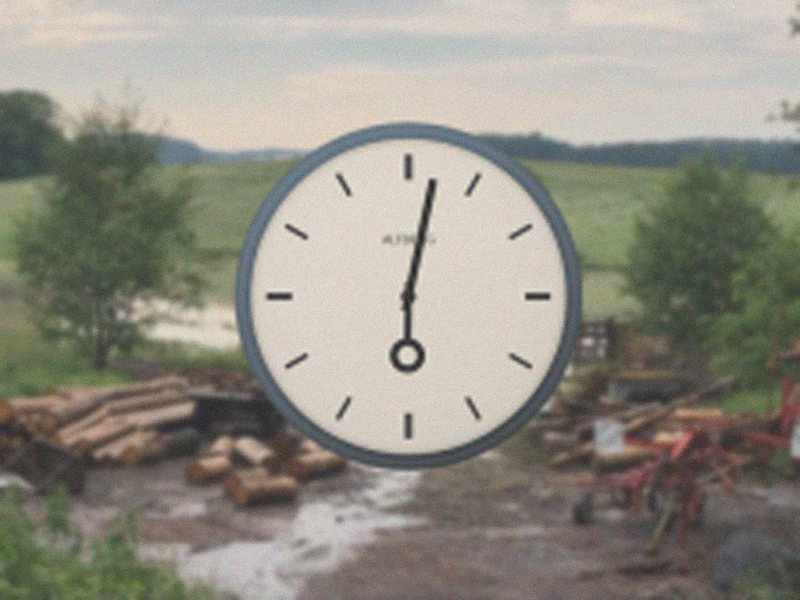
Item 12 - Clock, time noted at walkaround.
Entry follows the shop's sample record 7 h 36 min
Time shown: 6 h 02 min
